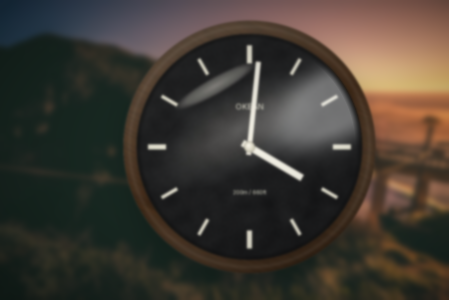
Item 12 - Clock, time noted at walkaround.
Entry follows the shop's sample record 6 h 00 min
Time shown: 4 h 01 min
